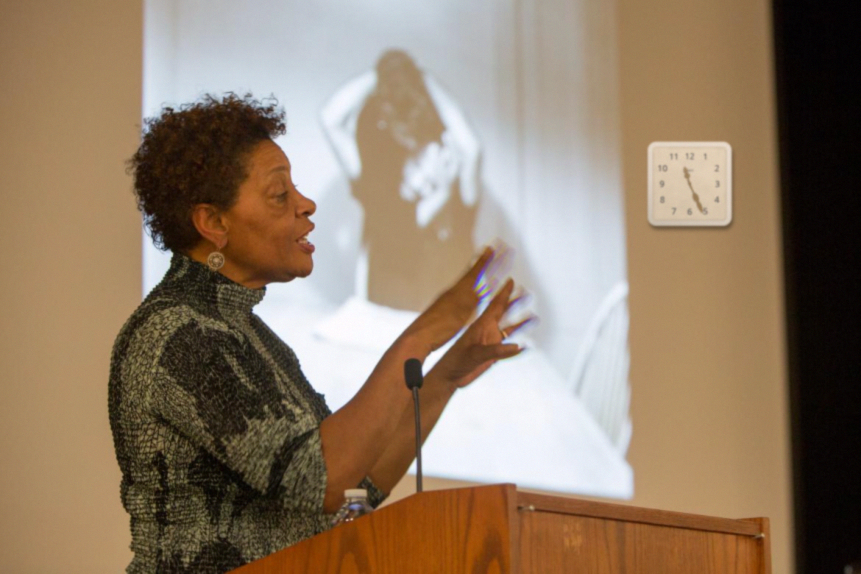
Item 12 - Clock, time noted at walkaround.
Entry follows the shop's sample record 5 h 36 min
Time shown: 11 h 26 min
